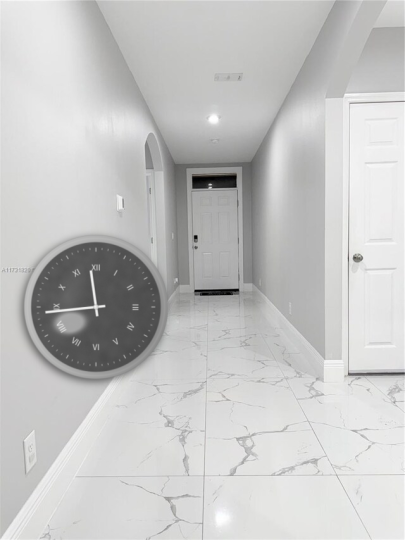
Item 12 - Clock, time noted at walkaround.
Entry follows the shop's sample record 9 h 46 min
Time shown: 11 h 44 min
